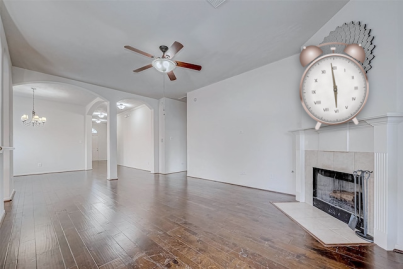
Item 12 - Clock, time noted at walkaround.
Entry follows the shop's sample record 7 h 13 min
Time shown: 5 h 59 min
